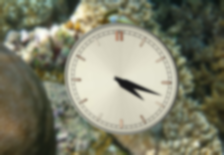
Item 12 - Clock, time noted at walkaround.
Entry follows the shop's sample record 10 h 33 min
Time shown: 4 h 18 min
